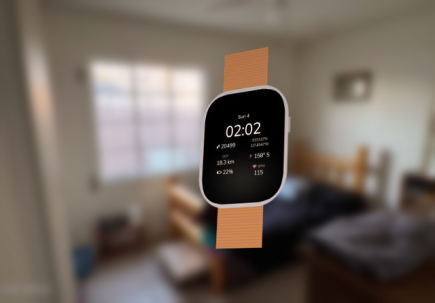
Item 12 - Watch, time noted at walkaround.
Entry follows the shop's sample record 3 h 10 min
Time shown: 2 h 02 min
